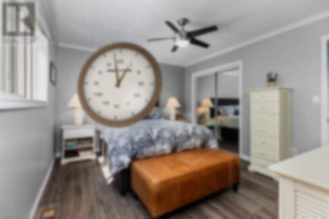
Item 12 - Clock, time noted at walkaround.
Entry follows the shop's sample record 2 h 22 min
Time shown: 12 h 58 min
